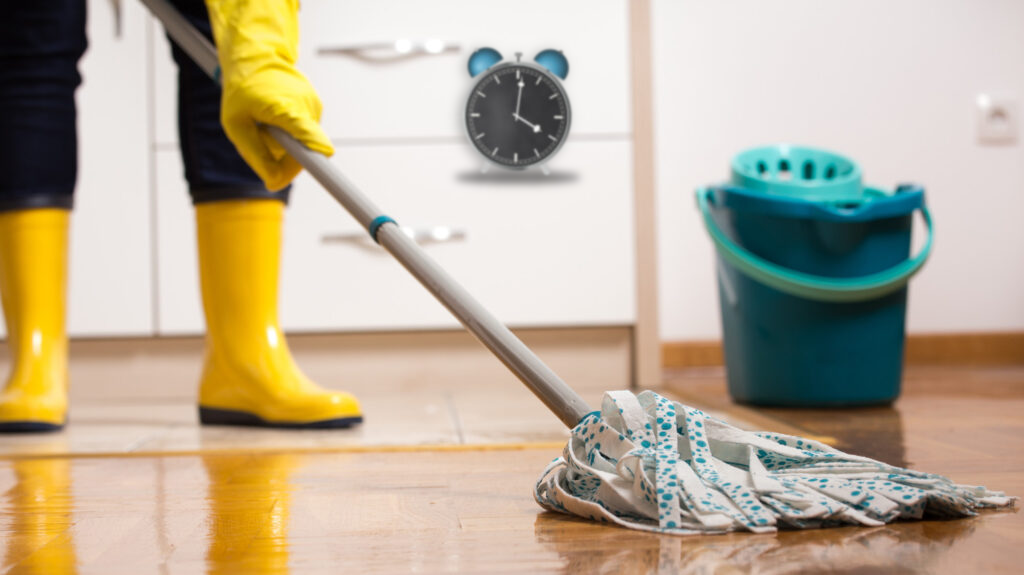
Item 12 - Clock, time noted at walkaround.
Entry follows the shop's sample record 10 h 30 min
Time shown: 4 h 01 min
